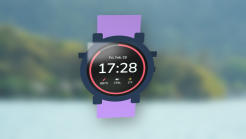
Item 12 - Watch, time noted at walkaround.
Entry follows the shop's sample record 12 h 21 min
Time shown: 17 h 28 min
